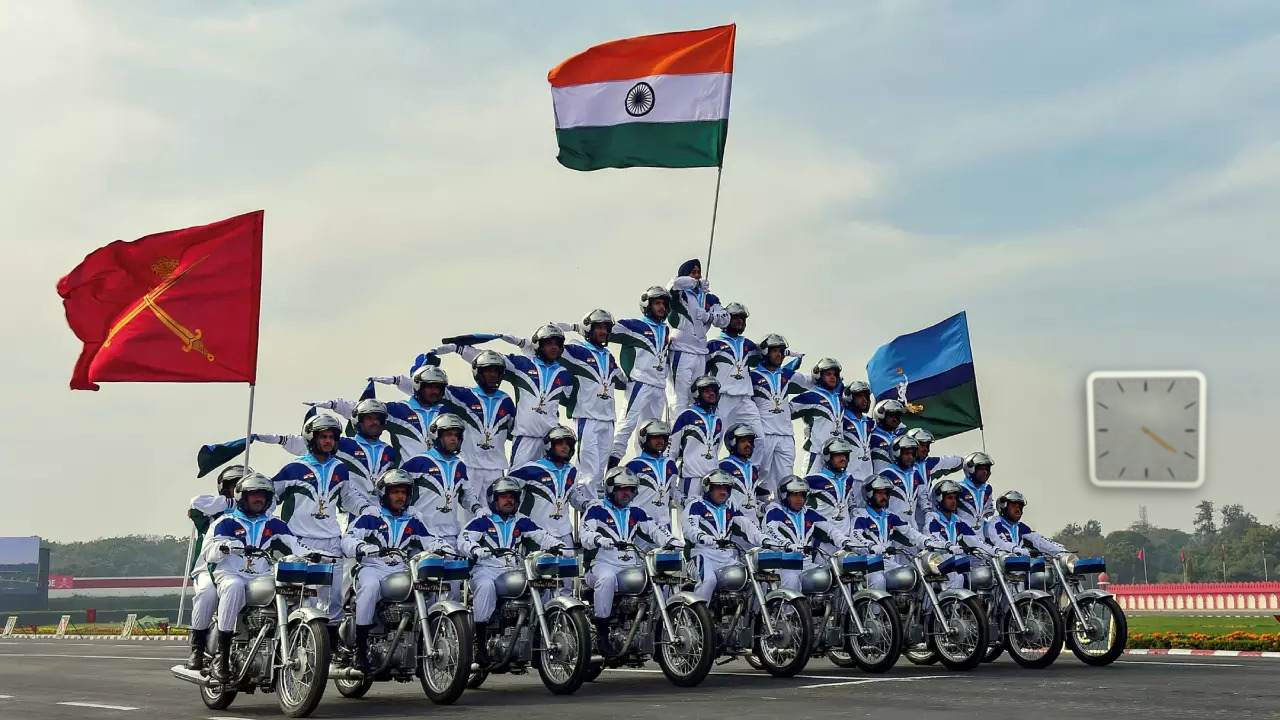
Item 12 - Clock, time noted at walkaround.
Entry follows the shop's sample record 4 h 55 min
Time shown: 4 h 21 min
